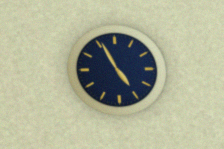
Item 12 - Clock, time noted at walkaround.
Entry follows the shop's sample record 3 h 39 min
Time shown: 4 h 56 min
